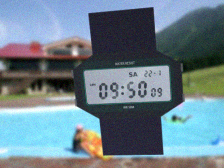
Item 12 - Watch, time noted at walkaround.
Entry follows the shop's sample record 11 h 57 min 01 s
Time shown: 9 h 50 min 09 s
